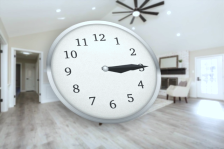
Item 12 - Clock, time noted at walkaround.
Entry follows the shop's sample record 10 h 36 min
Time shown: 3 h 15 min
